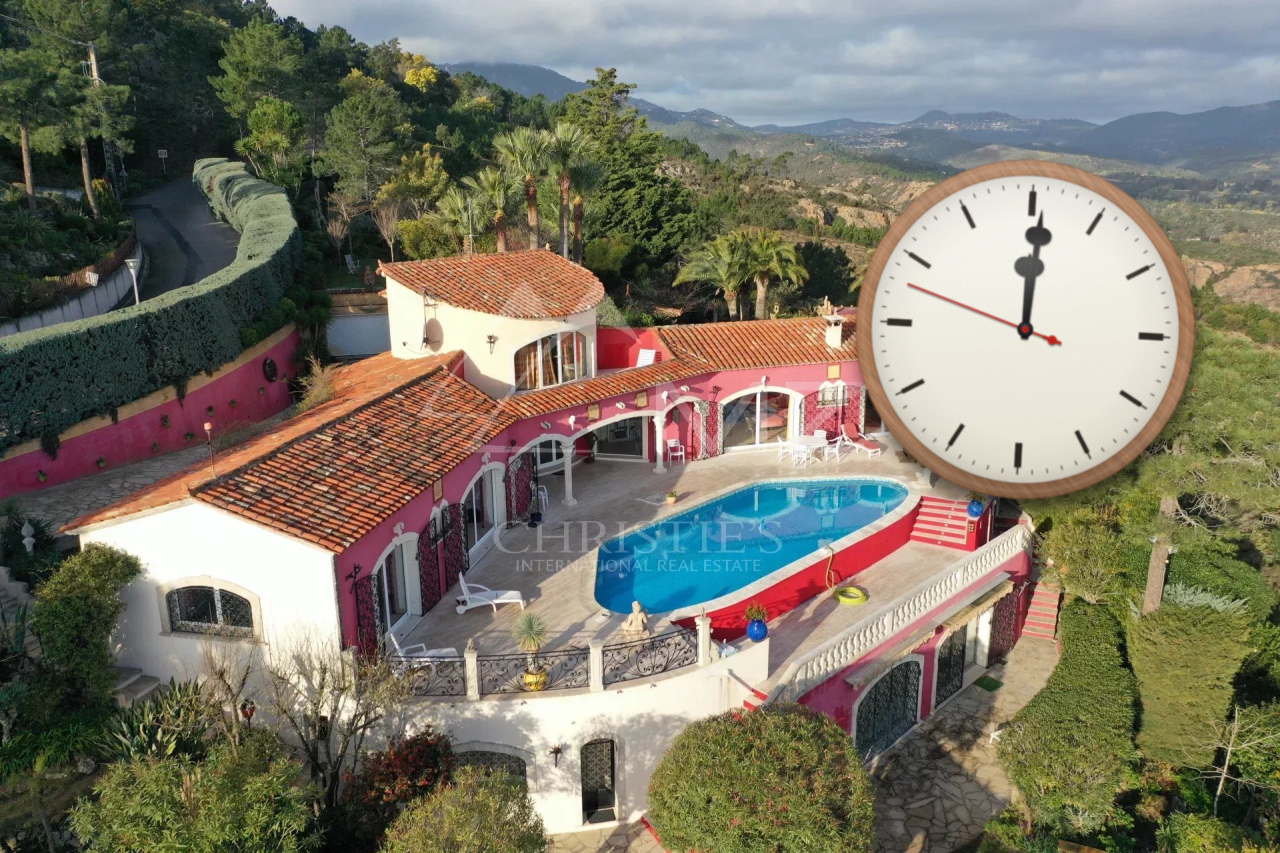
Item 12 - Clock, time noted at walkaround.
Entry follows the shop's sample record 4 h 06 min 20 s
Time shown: 12 h 00 min 48 s
